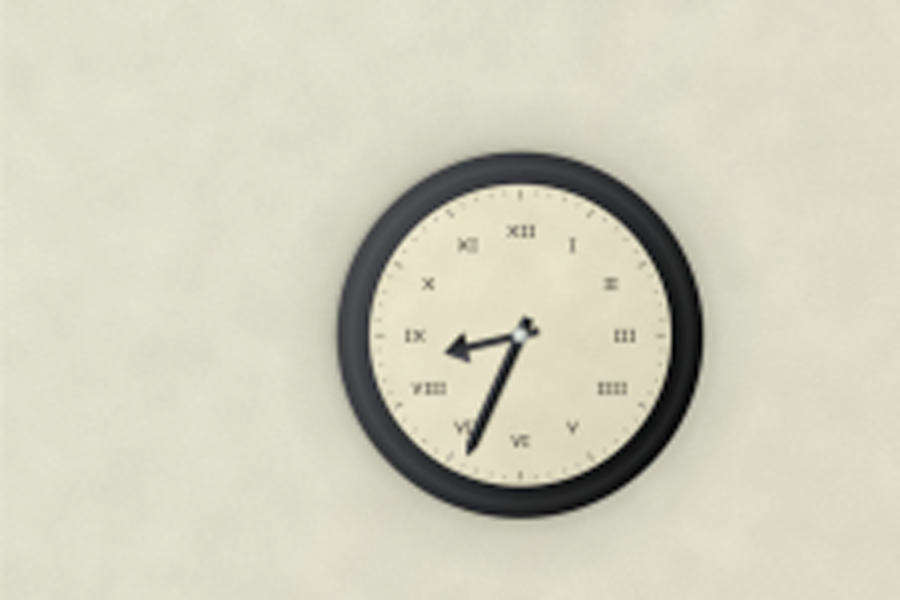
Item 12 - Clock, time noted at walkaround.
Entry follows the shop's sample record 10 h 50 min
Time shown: 8 h 34 min
